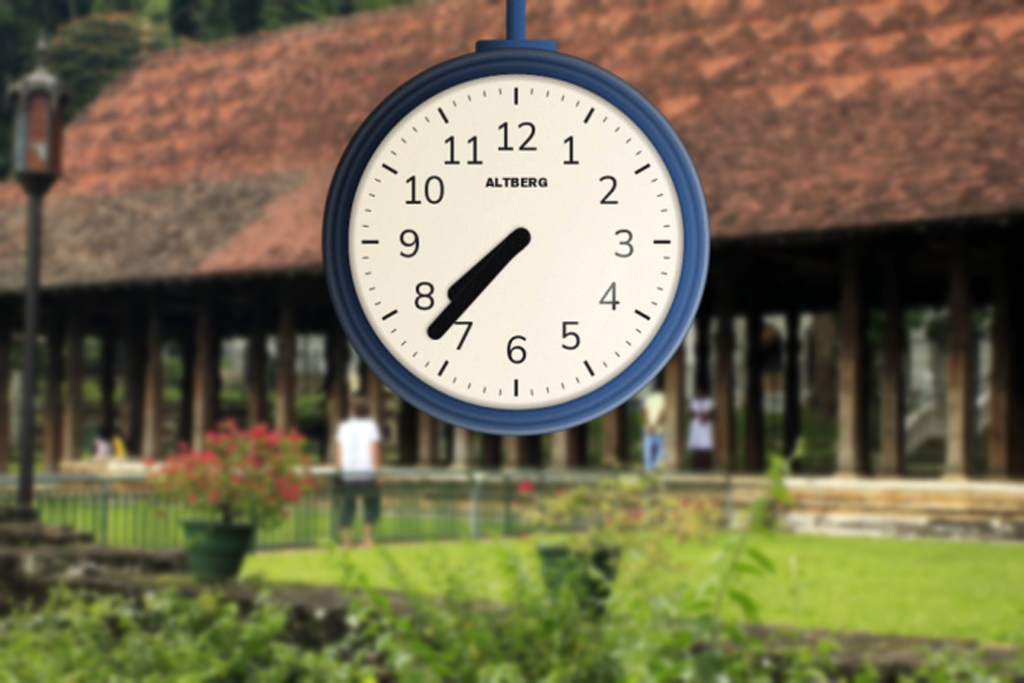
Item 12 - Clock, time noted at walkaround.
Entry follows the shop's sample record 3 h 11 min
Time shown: 7 h 37 min
